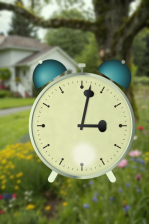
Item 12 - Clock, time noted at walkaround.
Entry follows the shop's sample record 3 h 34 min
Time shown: 3 h 02 min
